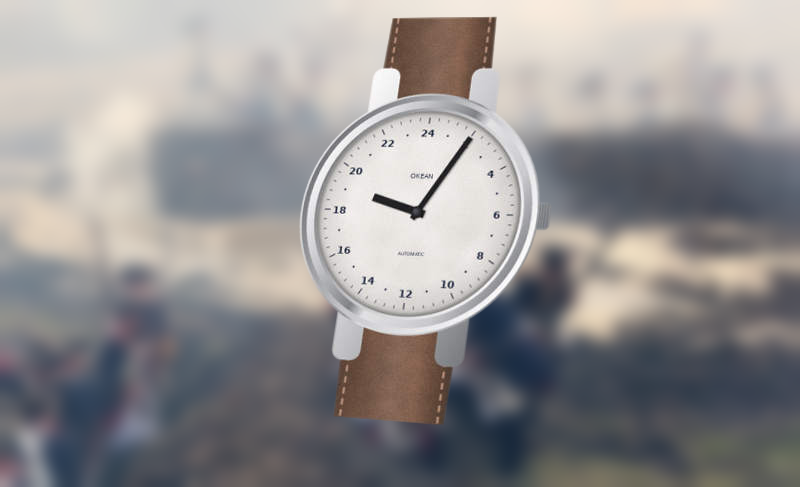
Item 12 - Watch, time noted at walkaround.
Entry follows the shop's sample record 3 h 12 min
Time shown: 19 h 05 min
